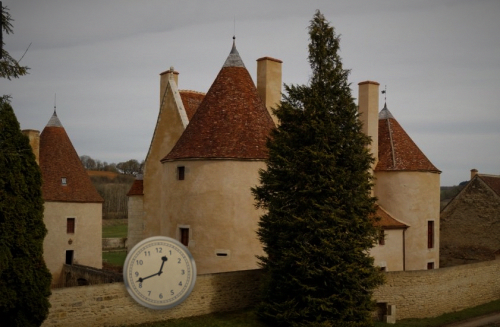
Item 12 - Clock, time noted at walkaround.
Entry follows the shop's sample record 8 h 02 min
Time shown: 12 h 42 min
